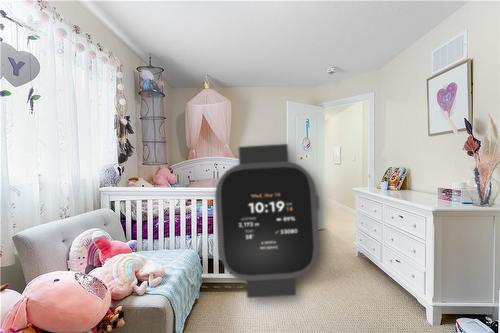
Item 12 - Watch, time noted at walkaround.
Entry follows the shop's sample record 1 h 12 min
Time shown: 10 h 19 min
